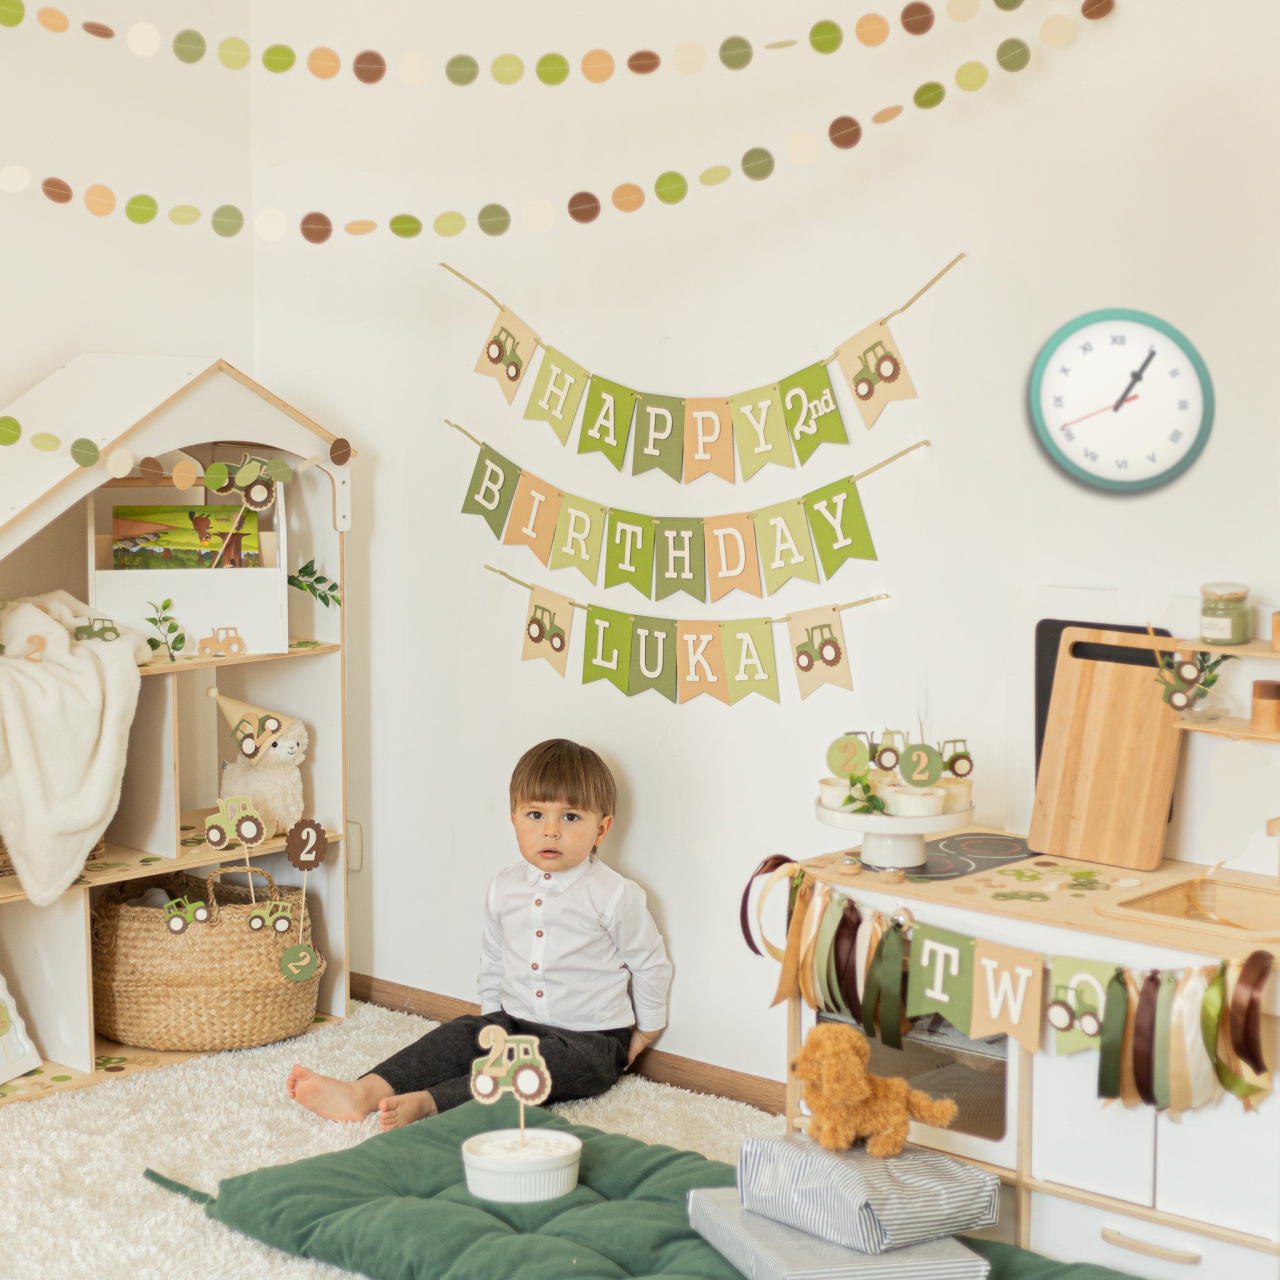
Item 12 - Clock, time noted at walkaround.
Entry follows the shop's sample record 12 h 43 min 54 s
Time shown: 1 h 05 min 41 s
